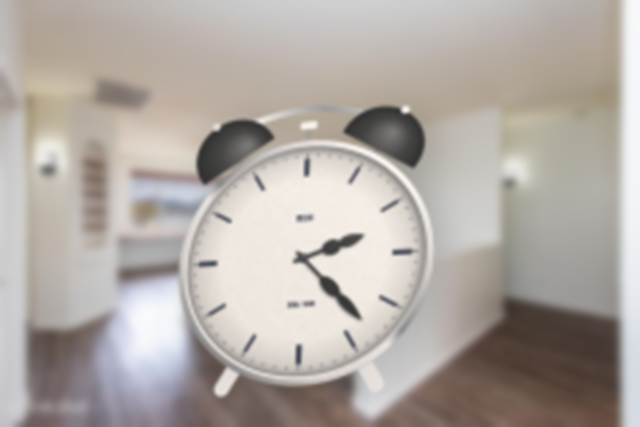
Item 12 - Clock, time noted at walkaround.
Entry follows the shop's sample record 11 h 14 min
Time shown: 2 h 23 min
